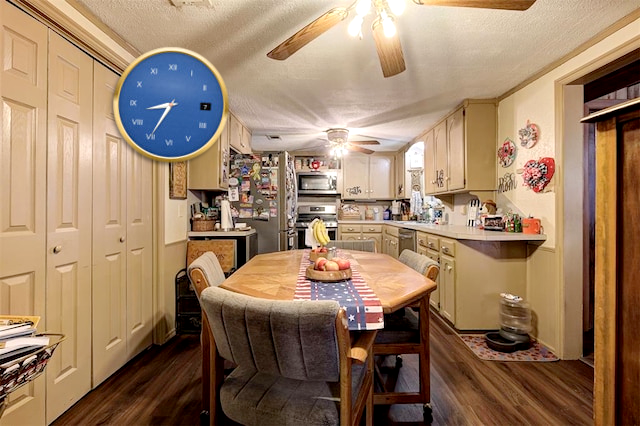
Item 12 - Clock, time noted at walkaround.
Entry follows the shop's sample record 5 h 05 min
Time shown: 8 h 35 min
